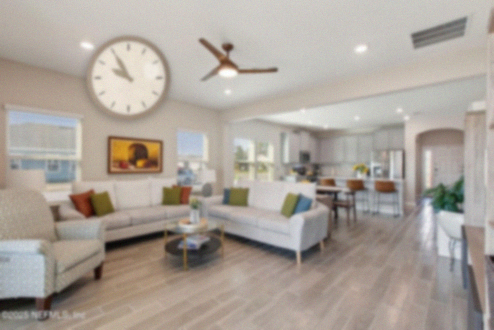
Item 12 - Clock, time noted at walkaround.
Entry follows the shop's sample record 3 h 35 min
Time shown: 9 h 55 min
